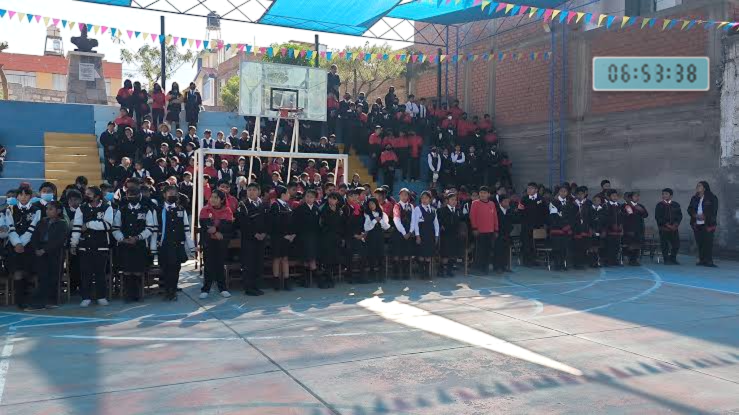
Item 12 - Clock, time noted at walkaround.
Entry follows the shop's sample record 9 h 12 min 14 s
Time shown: 6 h 53 min 38 s
